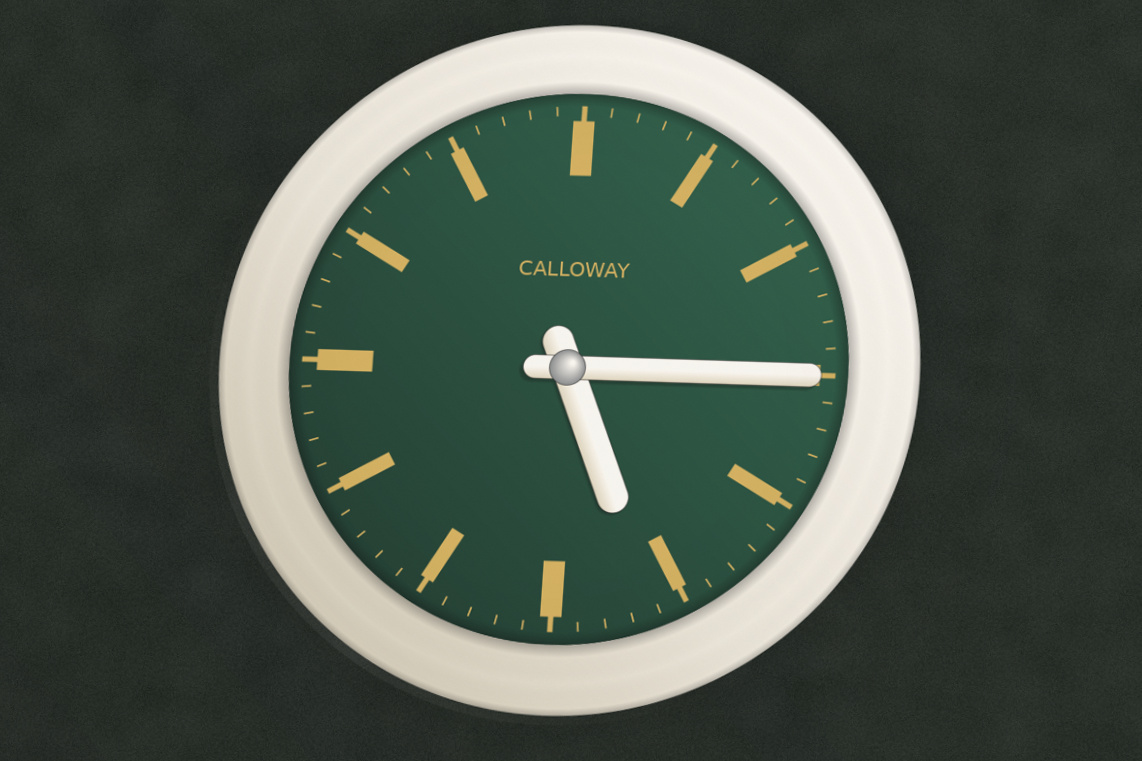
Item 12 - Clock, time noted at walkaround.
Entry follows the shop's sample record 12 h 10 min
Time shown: 5 h 15 min
